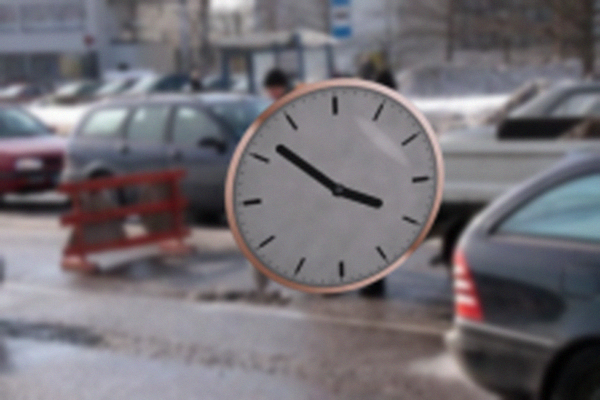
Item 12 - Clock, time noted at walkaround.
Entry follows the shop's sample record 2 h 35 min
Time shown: 3 h 52 min
